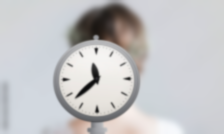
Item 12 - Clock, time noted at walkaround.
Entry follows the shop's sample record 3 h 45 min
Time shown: 11 h 38 min
